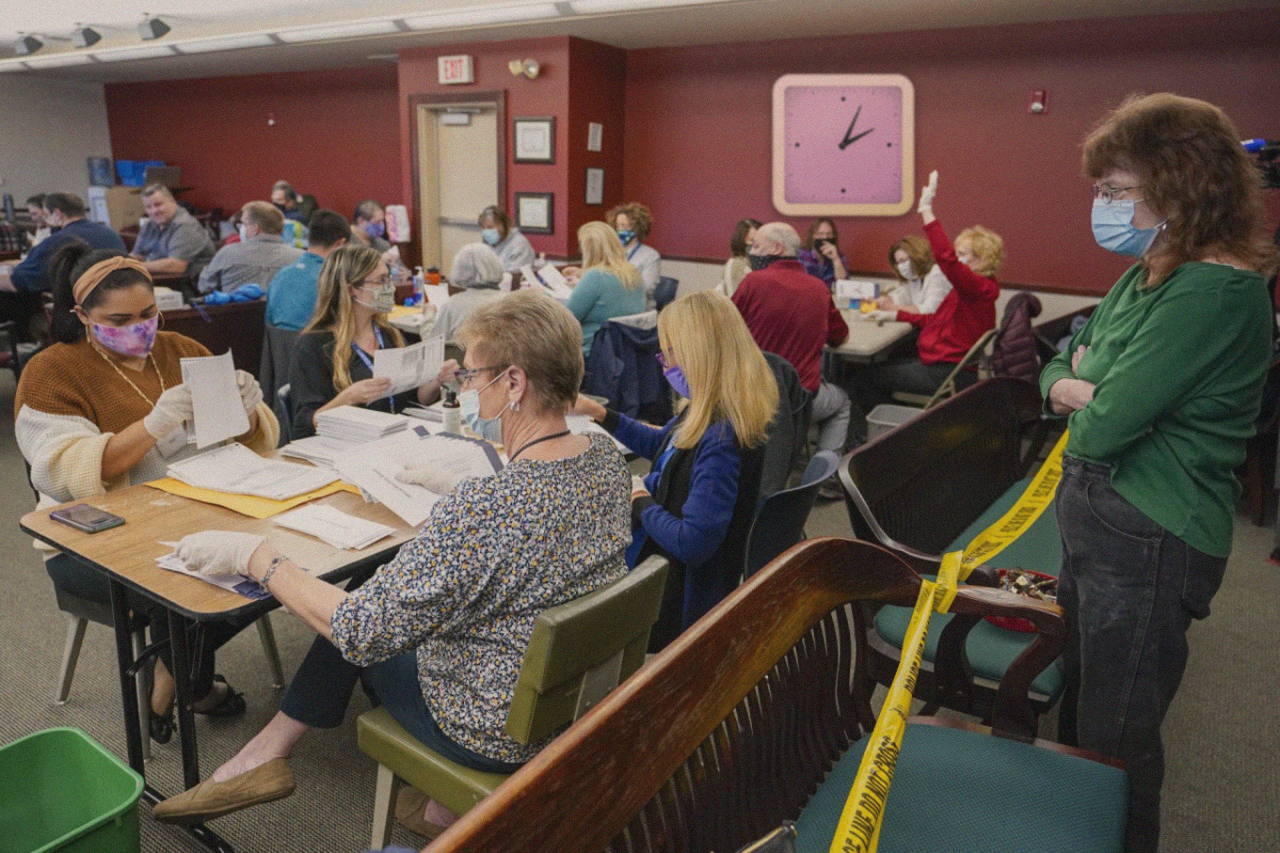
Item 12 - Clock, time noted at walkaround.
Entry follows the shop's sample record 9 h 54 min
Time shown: 2 h 04 min
